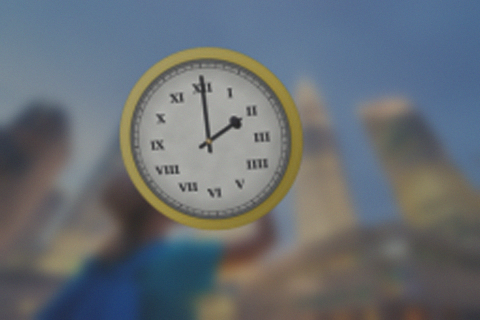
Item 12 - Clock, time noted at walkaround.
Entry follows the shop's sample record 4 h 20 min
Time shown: 2 h 00 min
